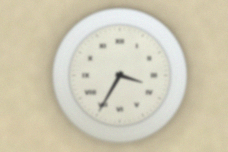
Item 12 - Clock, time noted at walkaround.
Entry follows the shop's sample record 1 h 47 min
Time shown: 3 h 35 min
